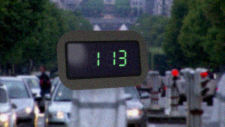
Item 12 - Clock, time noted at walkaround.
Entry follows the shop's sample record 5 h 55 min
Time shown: 1 h 13 min
